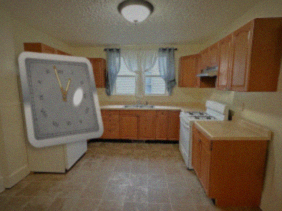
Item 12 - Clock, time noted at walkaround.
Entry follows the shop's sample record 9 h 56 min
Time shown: 12 h 58 min
